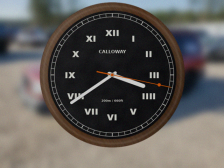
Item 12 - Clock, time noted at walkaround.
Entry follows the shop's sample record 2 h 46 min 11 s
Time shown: 3 h 39 min 17 s
